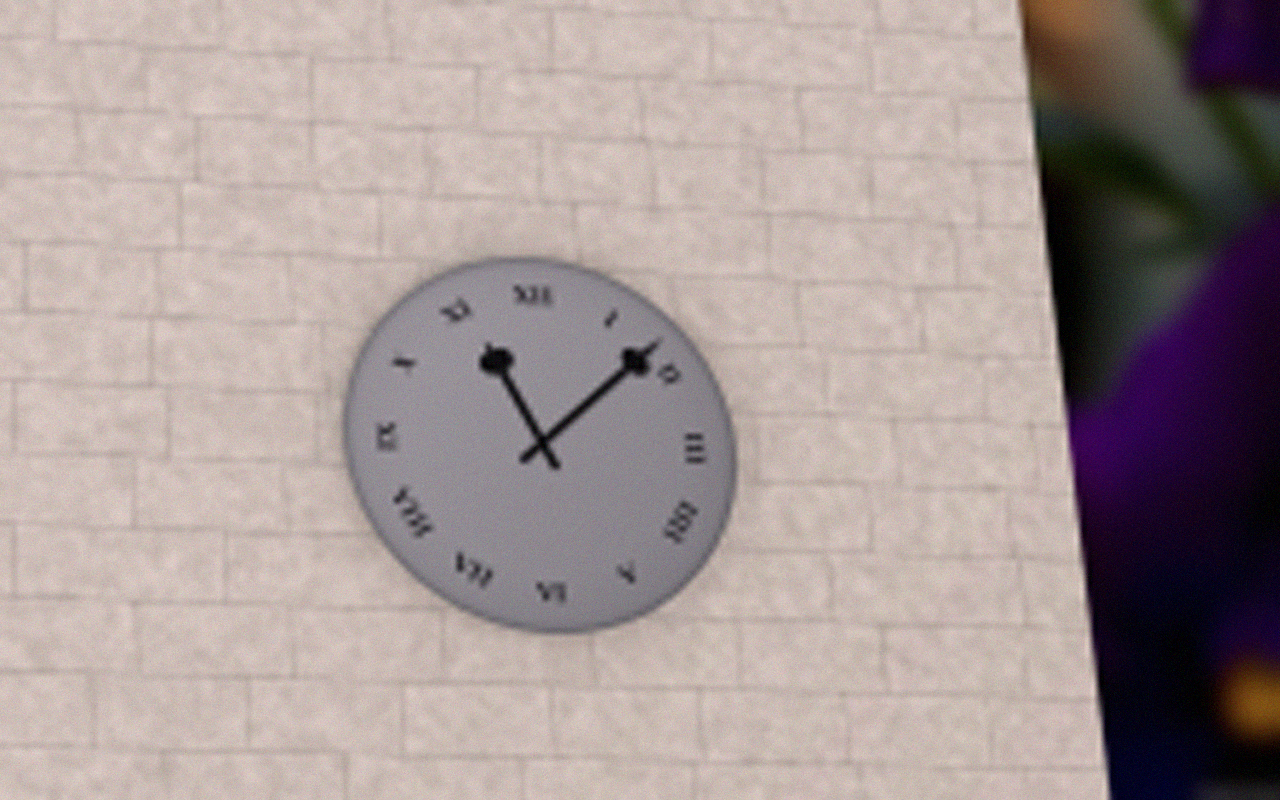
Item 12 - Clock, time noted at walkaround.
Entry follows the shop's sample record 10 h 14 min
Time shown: 11 h 08 min
